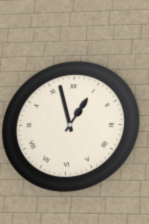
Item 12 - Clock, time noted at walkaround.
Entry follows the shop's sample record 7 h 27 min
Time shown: 12 h 57 min
